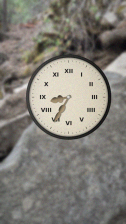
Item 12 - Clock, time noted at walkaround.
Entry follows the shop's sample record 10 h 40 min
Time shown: 8 h 35 min
